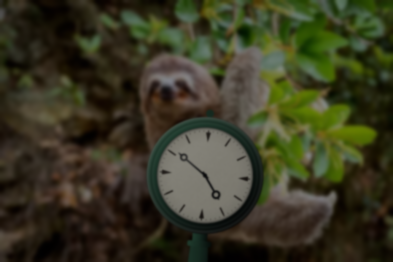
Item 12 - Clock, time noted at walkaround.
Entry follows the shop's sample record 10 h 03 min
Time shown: 4 h 51 min
